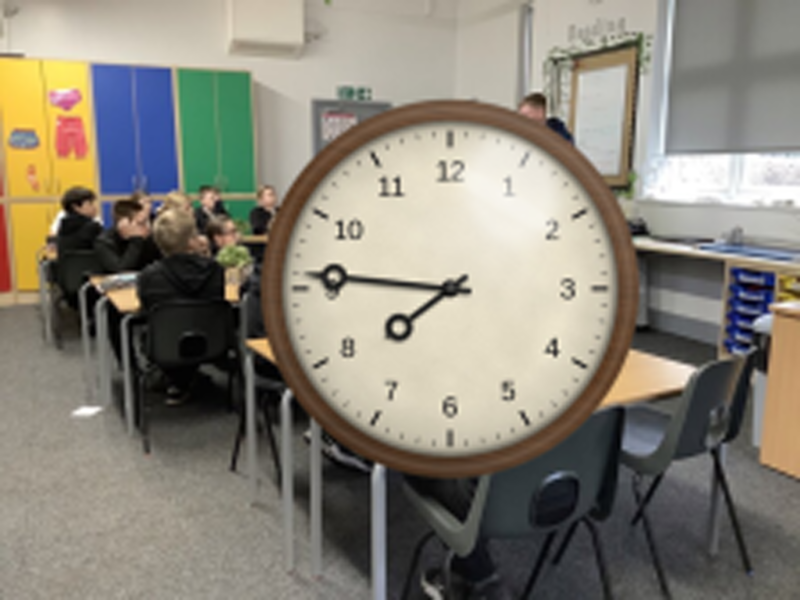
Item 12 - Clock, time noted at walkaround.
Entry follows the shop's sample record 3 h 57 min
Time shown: 7 h 46 min
